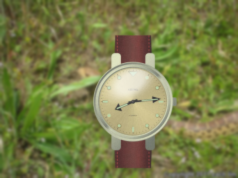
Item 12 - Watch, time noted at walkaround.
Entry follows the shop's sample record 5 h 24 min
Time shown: 8 h 14 min
